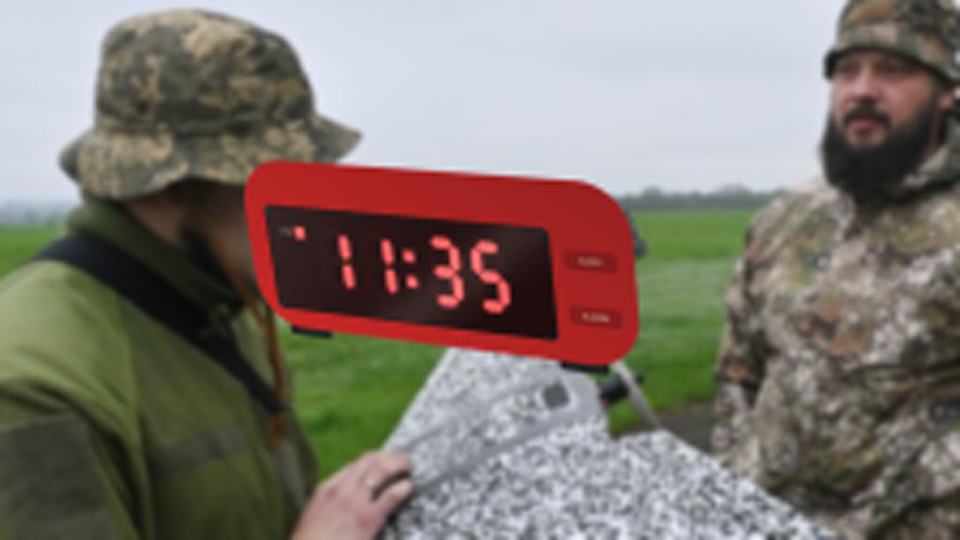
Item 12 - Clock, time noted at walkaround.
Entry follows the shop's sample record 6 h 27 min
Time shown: 11 h 35 min
